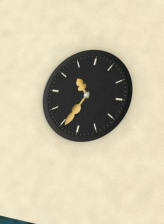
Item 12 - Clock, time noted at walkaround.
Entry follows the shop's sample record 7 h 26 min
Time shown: 10 h 34 min
